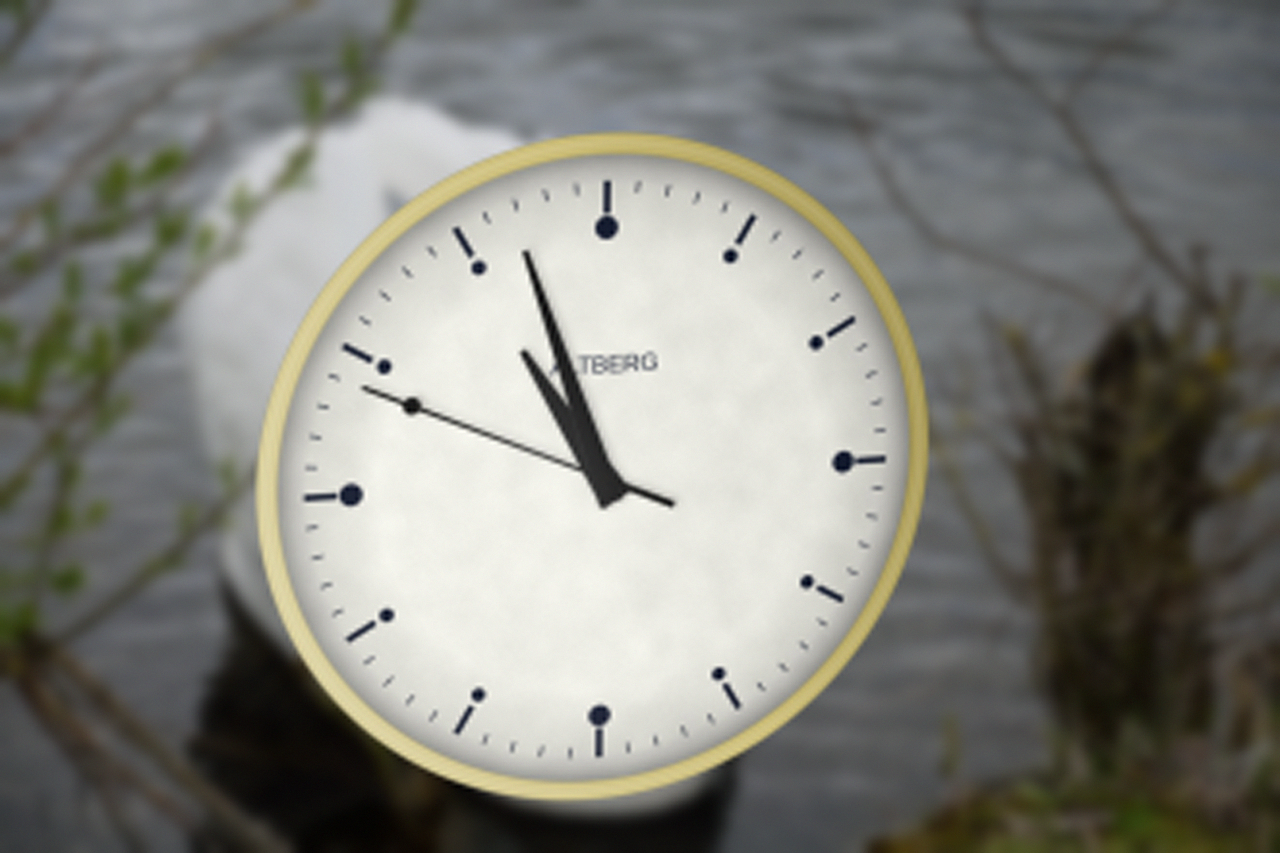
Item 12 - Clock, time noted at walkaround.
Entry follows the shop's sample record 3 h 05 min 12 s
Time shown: 10 h 56 min 49 s
